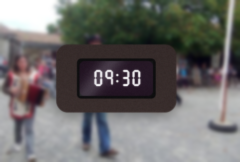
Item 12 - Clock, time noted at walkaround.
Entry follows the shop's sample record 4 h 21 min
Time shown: 9 h 30 min
